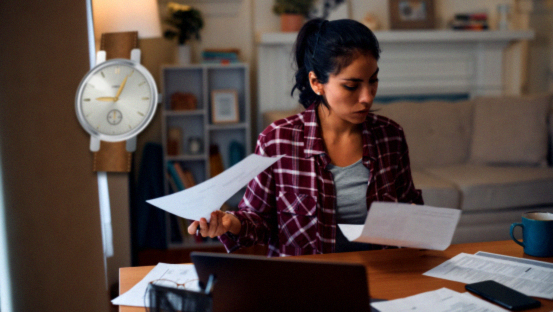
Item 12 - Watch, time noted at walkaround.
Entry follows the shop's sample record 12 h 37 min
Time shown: 9 h 04 min
